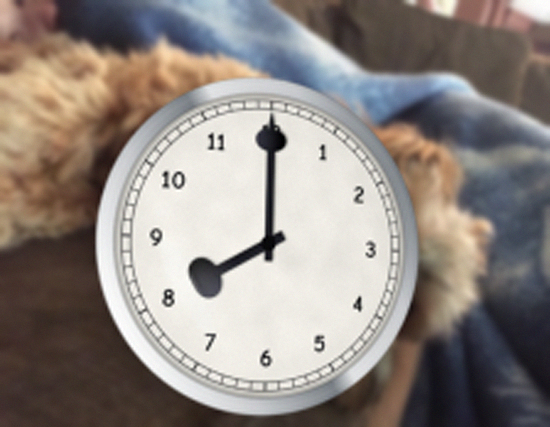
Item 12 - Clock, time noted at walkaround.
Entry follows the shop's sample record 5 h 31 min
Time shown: 8 h 00 min
